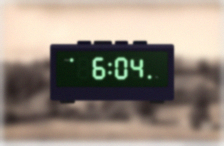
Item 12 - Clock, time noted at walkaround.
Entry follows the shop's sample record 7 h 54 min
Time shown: 6 h 04 min
